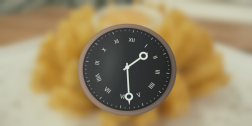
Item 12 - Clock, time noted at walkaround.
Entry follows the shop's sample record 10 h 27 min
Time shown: 1 h 28 min
